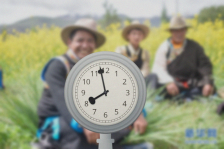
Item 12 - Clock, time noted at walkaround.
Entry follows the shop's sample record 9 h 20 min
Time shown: 7 h 58 min
